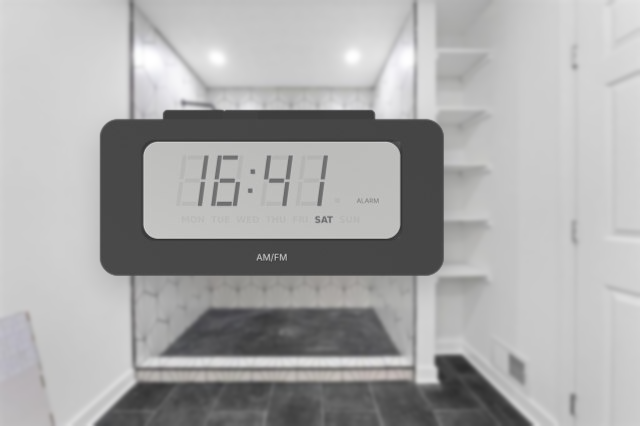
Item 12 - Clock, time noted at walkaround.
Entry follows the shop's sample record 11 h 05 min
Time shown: 16 h 41 min
